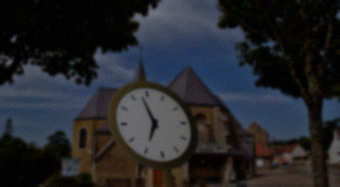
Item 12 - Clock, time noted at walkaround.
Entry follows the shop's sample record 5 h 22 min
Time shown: 6 h 58 min
